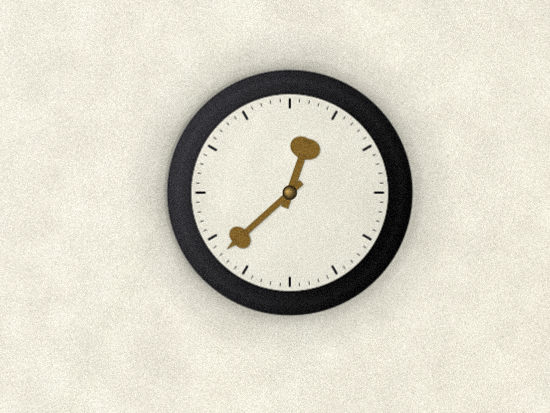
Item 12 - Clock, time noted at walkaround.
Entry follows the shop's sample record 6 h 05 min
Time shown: 12 h 38 min
